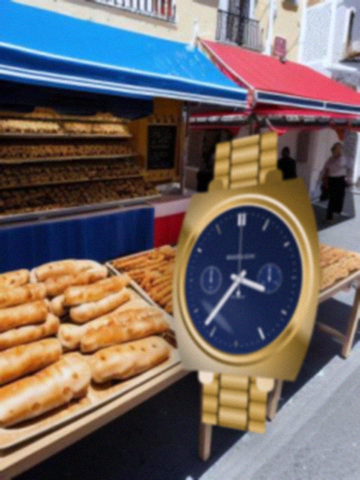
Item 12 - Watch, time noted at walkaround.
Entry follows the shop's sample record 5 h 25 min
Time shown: 3 h 37 min
